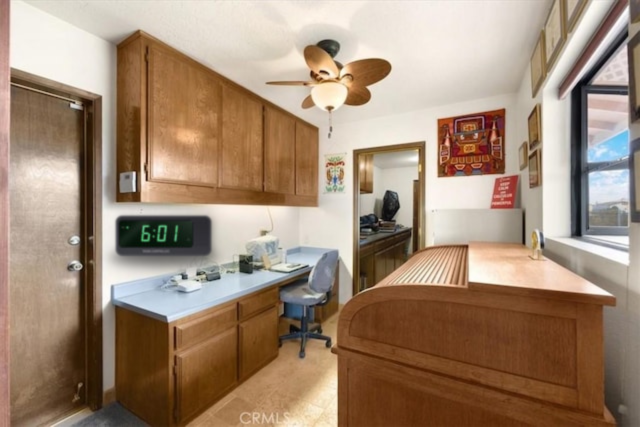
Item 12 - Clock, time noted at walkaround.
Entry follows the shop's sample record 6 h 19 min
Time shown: 6 h 01 min
